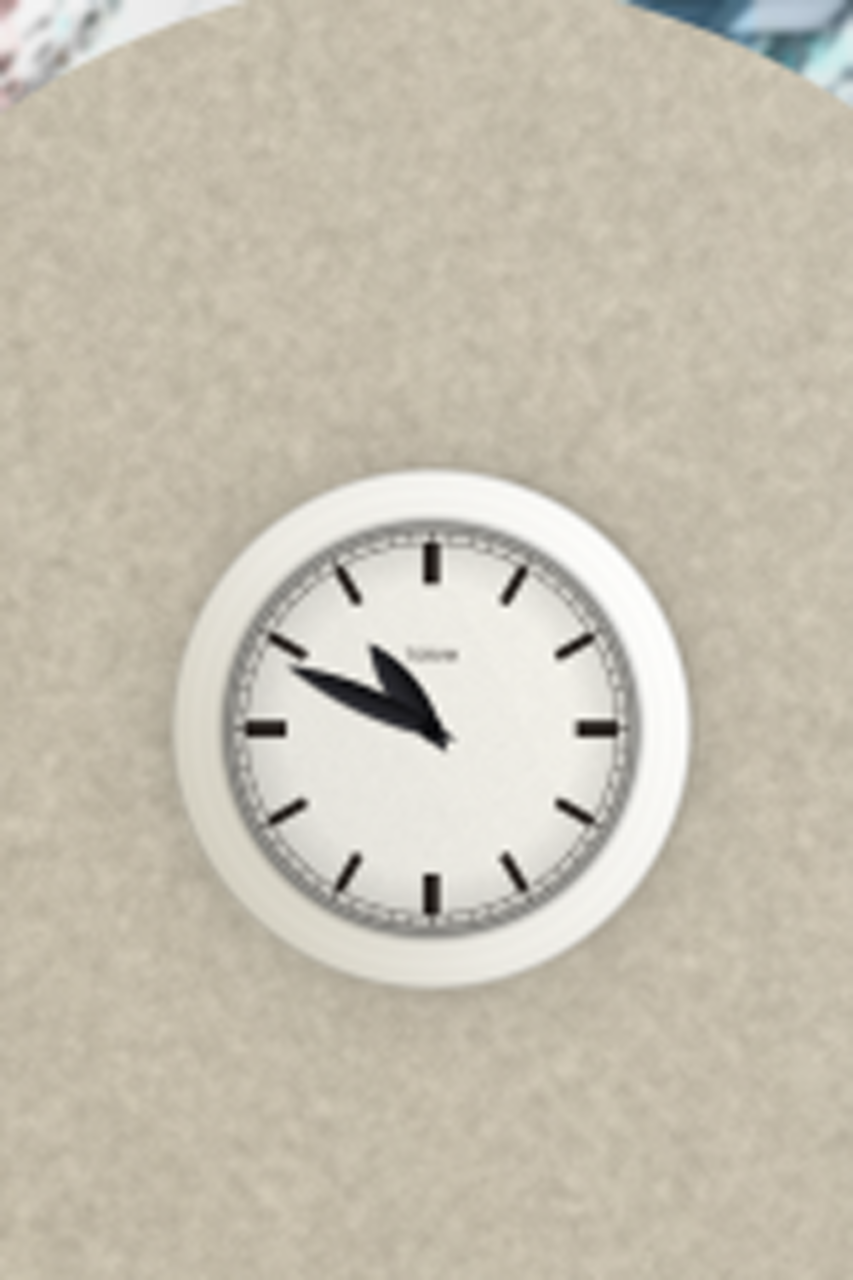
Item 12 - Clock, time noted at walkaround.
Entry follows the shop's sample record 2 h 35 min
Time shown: 10 h 49 min
